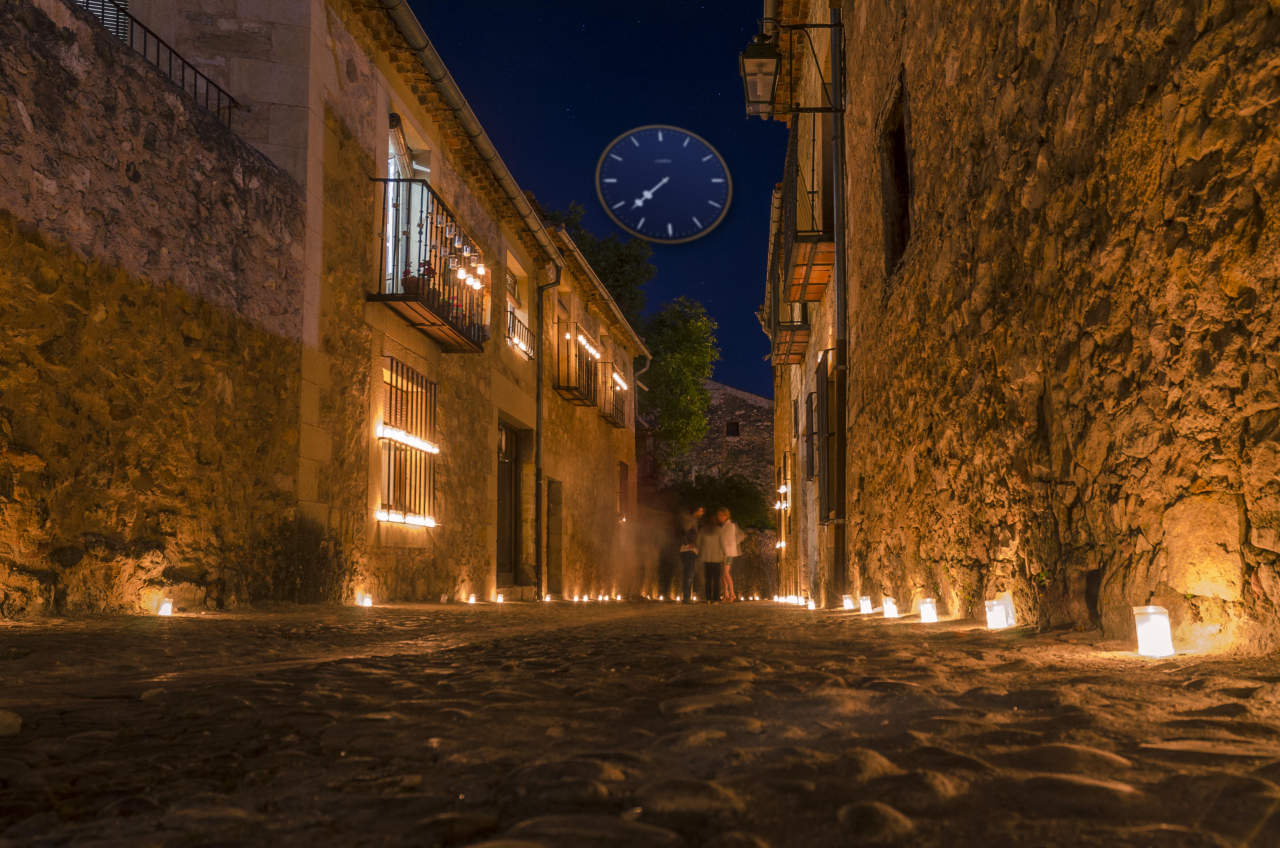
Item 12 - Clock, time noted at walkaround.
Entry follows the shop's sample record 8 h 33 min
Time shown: 7 h 38 min
